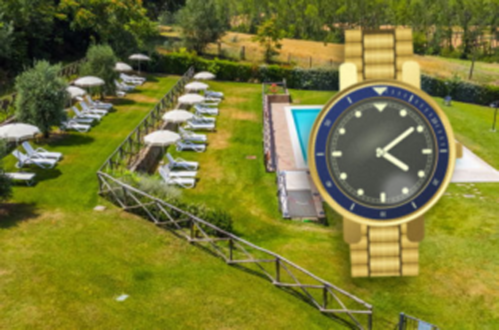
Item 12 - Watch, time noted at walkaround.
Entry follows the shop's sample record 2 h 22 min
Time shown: 4 h 09 min
